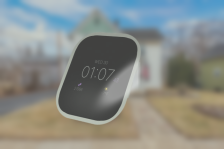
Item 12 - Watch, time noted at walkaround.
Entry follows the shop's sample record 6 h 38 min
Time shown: 1 h 07 min
